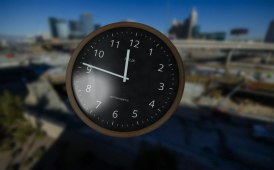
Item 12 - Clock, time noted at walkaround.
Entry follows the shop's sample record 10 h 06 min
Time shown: 11 h 46 min
